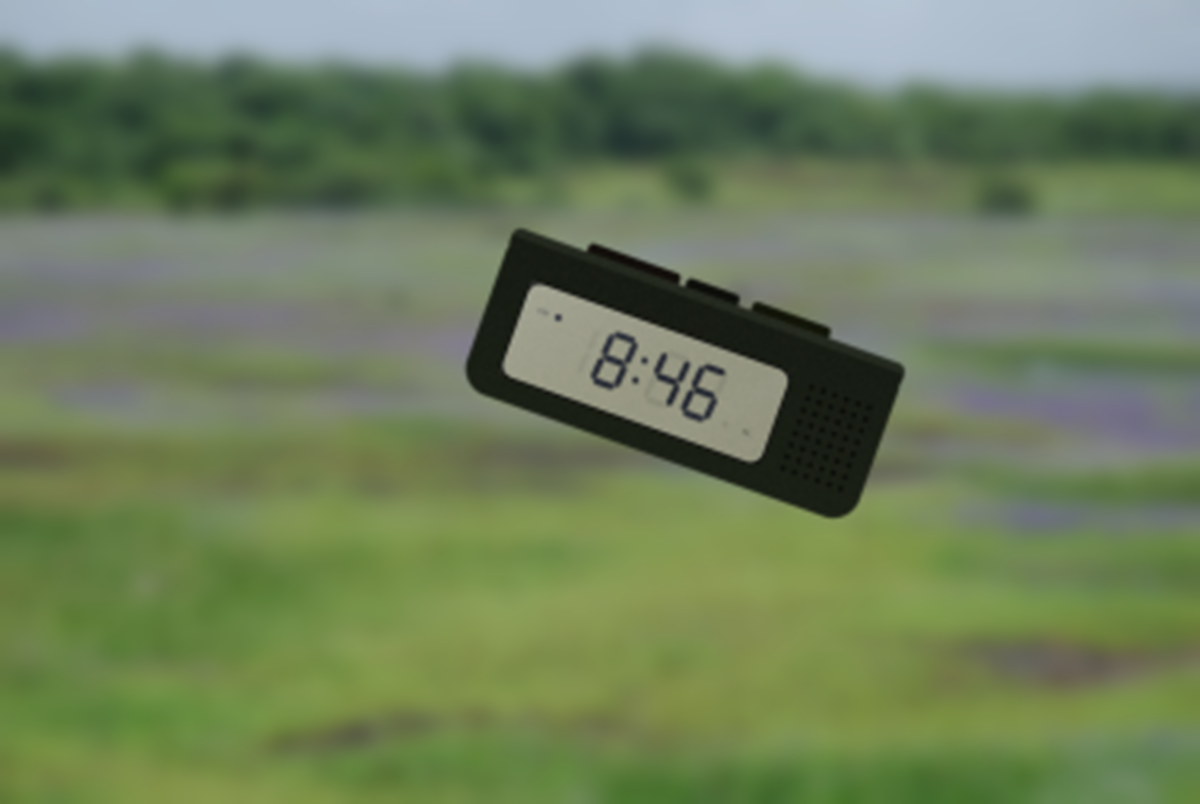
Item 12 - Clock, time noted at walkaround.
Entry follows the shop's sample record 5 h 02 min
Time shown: 8 h 46 min
